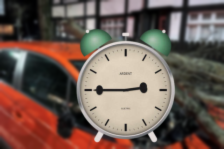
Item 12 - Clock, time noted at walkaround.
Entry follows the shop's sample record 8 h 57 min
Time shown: 2 h 45 min
